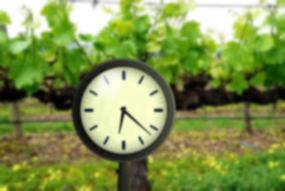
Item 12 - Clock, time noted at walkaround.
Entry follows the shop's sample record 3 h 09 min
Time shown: 6 h 22 min
